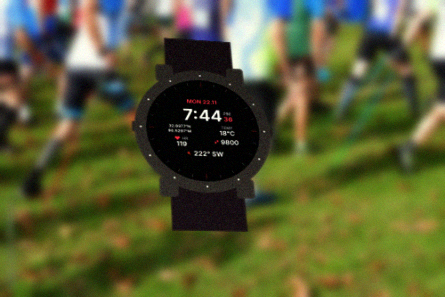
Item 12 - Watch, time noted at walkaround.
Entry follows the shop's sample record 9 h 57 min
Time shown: 7 h 44 min
